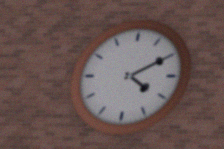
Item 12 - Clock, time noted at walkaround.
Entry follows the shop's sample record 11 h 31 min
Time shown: 4 h 10 min
